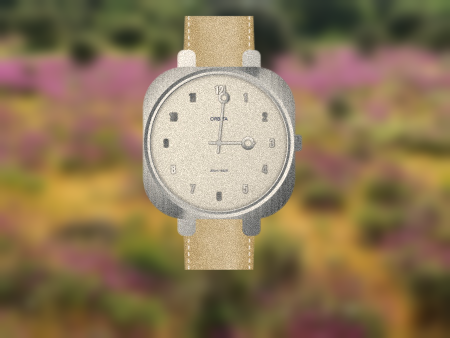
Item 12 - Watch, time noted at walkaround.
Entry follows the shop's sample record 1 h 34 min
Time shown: 3 h 01 min
